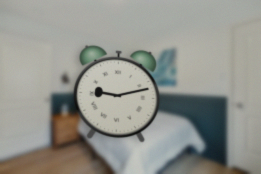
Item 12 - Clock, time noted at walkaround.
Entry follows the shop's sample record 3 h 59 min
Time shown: 9 h 12 min
